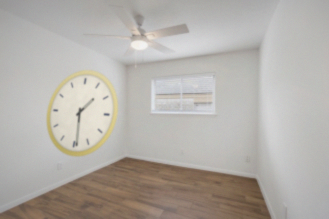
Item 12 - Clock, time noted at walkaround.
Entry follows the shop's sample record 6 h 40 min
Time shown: 1 h 29 min
